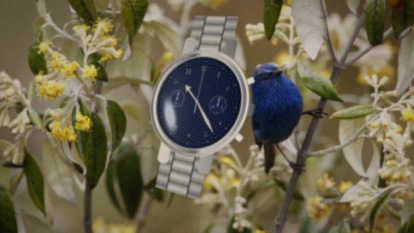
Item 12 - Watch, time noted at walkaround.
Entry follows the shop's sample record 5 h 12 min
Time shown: 10 h 23 min
